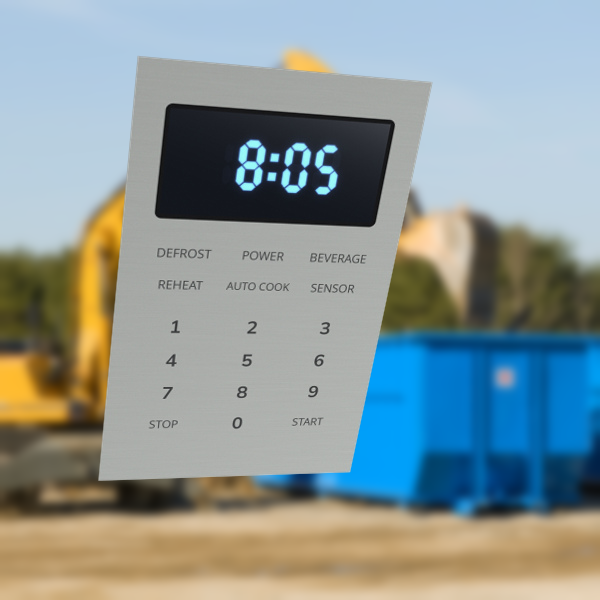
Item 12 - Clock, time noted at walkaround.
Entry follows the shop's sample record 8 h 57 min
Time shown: 8 h 05 min
